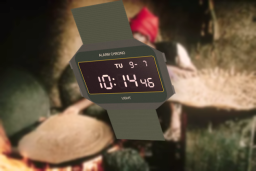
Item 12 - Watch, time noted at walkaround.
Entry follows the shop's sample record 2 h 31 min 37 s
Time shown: 10 h 14 min 46 s
